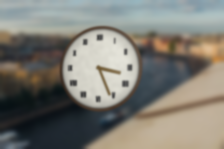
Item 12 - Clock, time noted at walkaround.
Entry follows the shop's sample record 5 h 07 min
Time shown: 3 h 26 min
